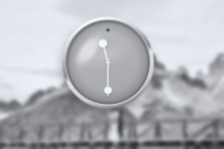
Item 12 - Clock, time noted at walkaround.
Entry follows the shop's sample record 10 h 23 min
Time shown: 11 h 30 min
